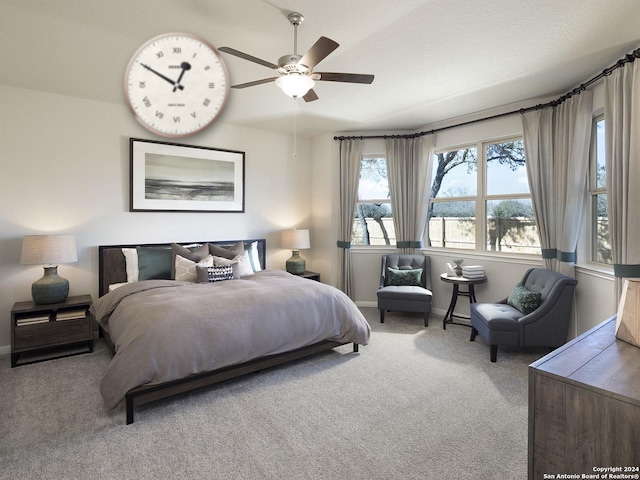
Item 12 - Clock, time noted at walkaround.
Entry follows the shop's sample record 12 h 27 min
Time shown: 12 h 50 min
